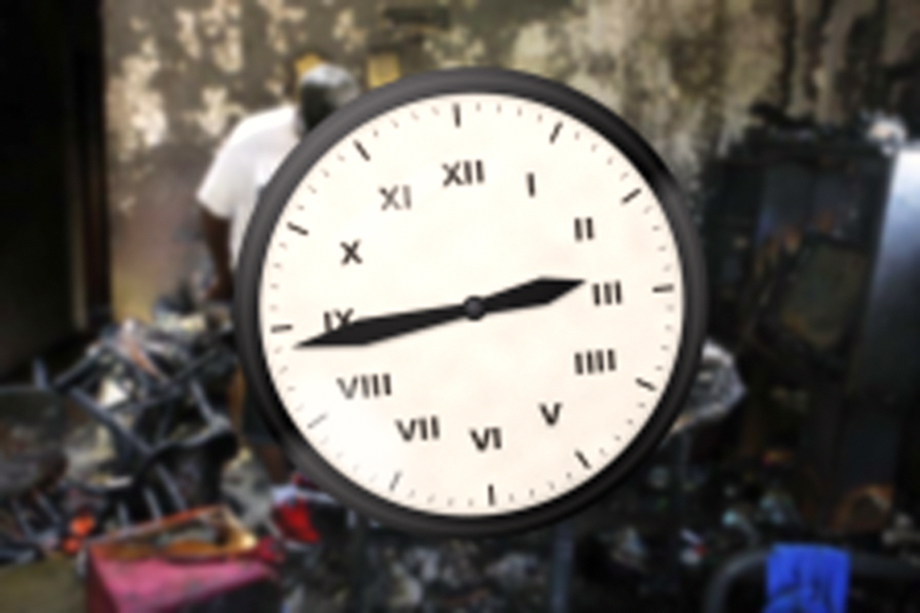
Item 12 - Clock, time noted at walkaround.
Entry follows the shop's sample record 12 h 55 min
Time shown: 2 h 44 min
